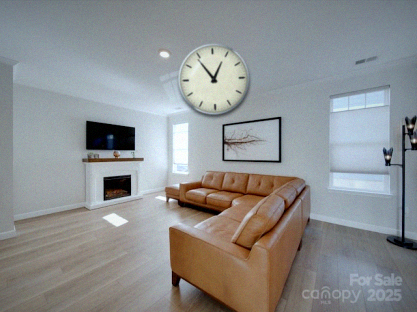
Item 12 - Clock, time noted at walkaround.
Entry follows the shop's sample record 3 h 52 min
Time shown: 12 h 54 min
